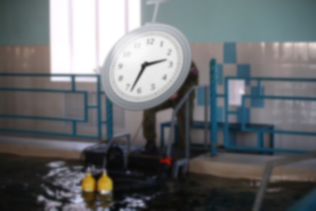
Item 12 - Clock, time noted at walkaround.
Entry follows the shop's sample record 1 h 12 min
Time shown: 2 h 33 min
